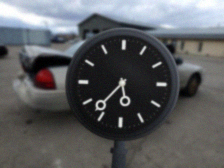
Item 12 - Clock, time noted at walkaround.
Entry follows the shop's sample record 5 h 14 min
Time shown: 5 h 37 min
